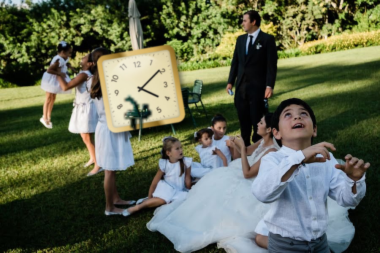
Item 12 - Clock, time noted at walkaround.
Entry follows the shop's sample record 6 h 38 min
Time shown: 4 h 09 min
